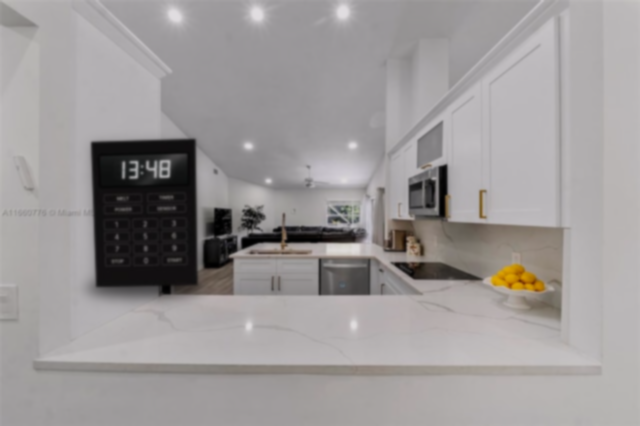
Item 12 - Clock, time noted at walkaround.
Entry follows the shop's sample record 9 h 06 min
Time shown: 13 h 48 min
